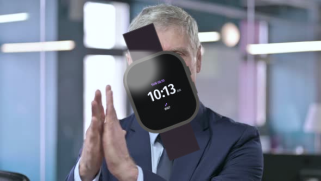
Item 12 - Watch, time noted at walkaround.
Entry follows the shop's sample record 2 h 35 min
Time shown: 10 h 13 min
